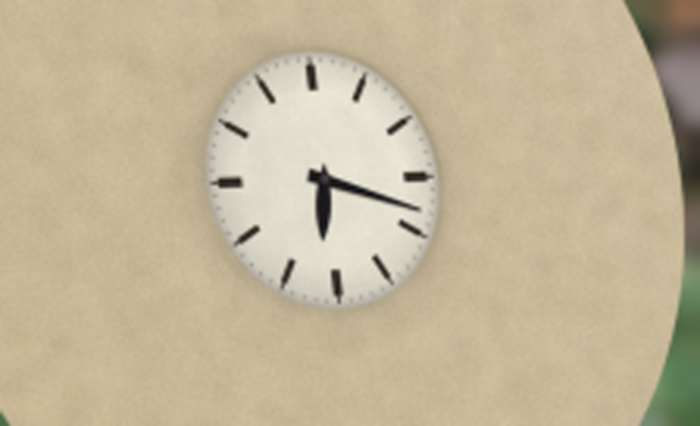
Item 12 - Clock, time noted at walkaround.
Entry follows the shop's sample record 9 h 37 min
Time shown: 6 h 18 min
